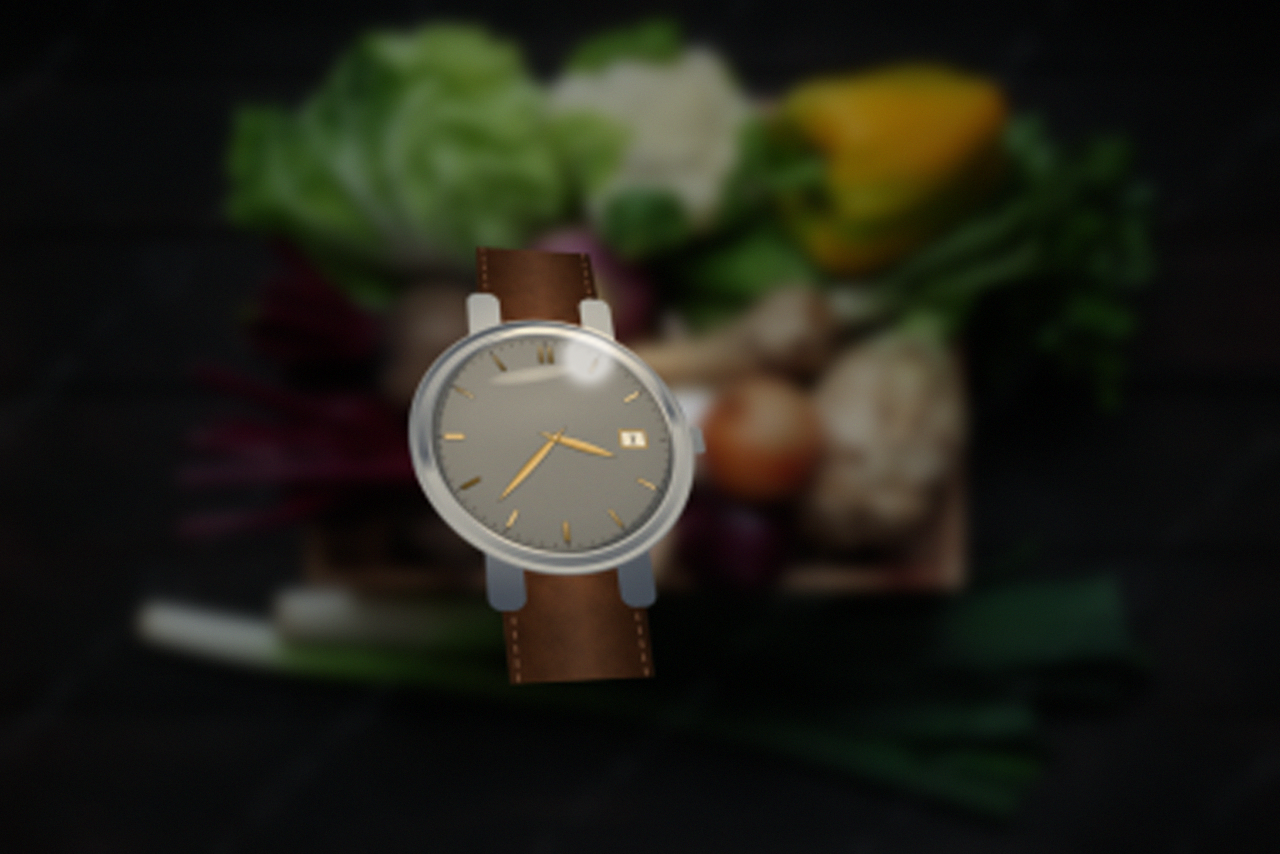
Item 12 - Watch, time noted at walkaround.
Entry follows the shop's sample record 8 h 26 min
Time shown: 3 h 37 min
